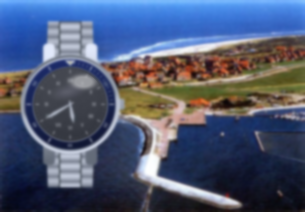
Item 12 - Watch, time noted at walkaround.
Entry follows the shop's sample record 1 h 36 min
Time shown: 5 h 40 min
